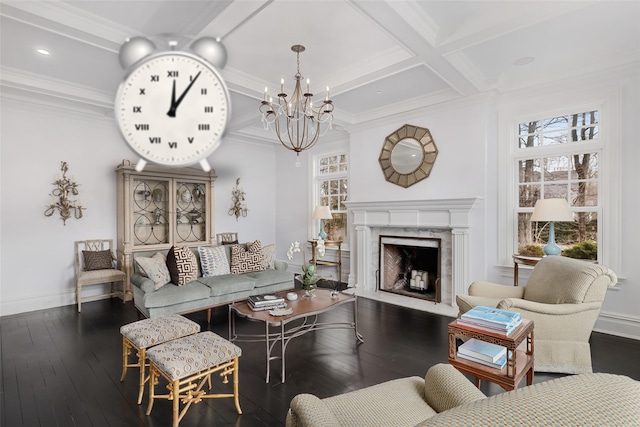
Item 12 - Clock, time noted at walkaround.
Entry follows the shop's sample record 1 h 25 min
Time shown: 12 h 06 min
